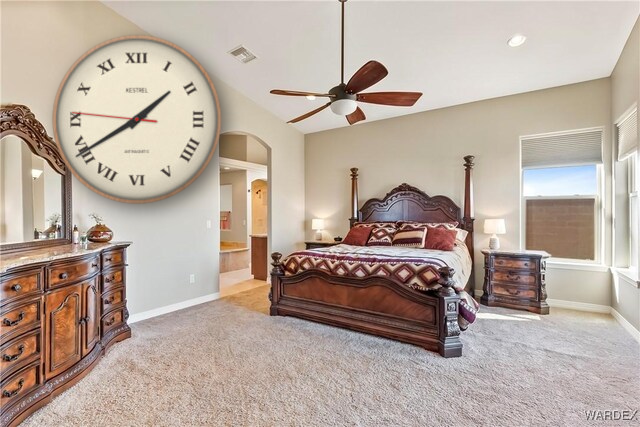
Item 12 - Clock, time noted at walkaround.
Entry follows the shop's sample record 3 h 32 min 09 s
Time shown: 1 h 39 min 46 s
